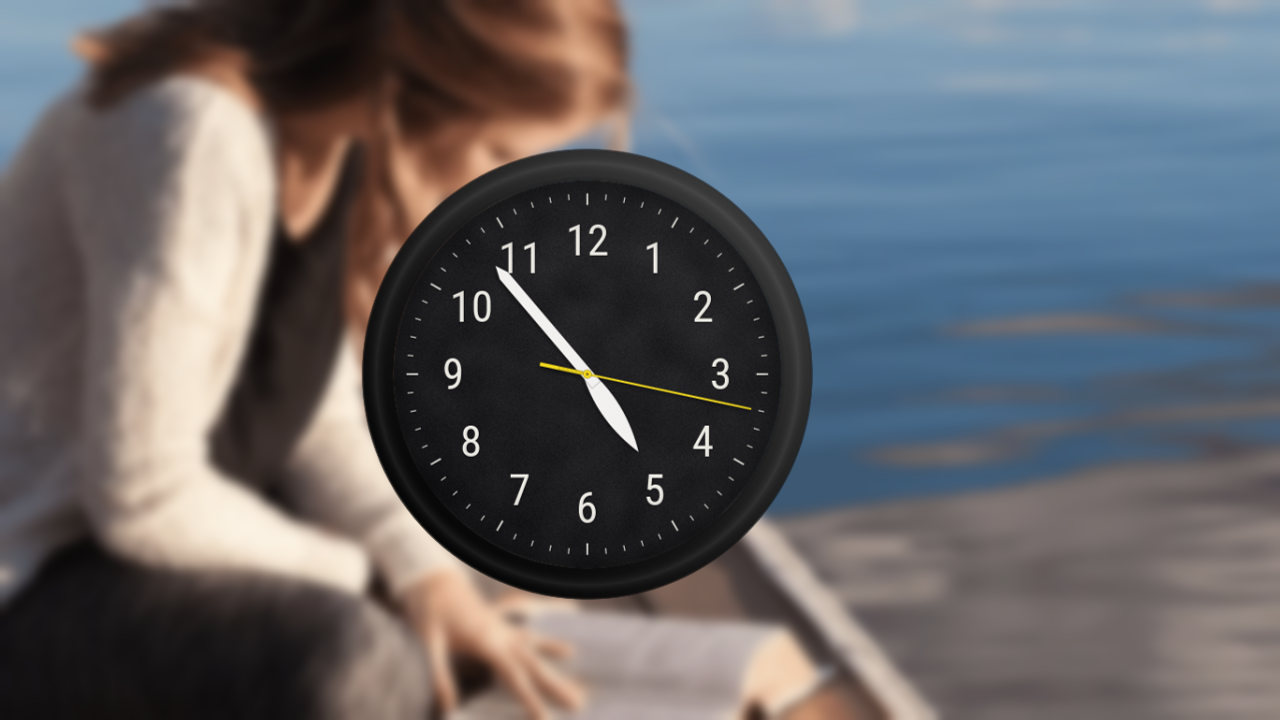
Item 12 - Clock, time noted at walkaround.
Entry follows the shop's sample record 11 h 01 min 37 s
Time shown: 4 h 53 min 17 s
